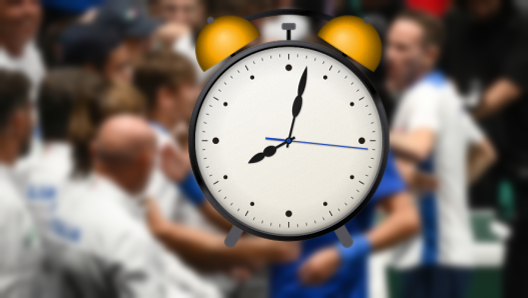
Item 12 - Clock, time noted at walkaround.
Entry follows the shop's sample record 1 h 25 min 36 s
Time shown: 8 h 02 min 16 s
